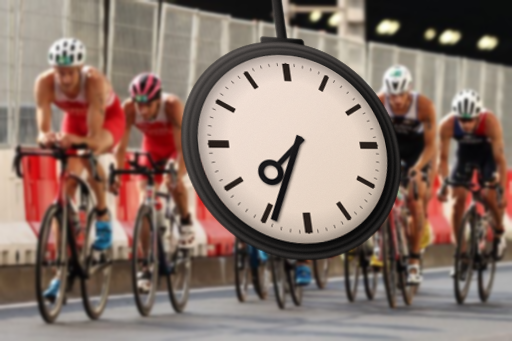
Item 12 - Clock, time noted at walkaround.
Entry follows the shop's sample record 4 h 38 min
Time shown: 7 h 34 min
